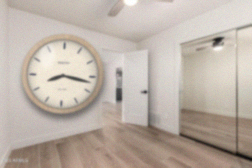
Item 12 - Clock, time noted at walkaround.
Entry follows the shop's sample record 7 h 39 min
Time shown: 8 h 17 min
